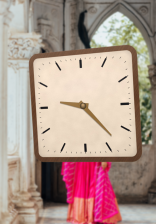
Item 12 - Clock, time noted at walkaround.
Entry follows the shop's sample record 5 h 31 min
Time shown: 9 h 23 min
